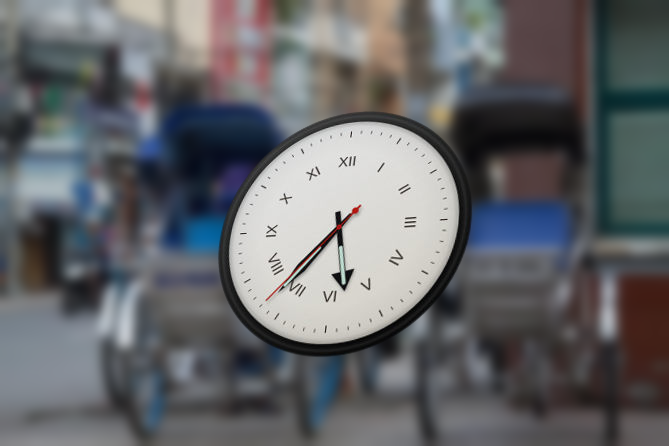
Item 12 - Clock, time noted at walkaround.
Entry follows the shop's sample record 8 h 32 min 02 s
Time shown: 5 h 36 min 37 s
